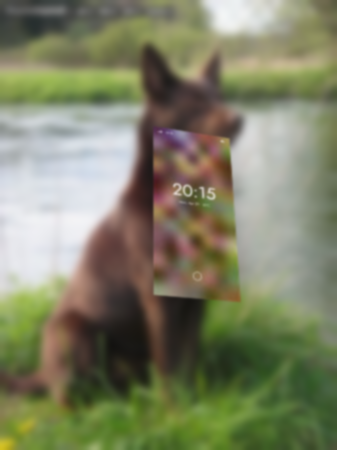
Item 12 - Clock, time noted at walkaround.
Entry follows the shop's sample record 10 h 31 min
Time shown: 20 h 15 min
